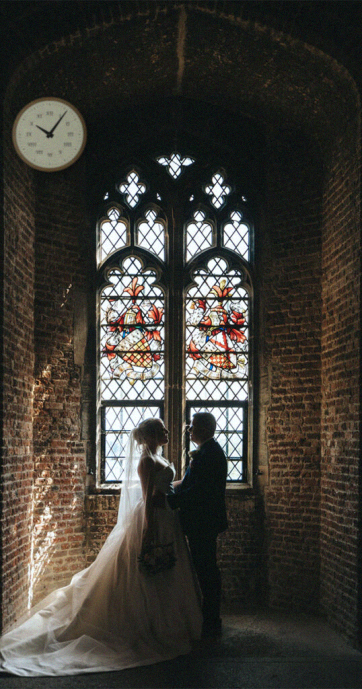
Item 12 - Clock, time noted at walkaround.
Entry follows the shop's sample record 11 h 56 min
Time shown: 10 h 06 min
